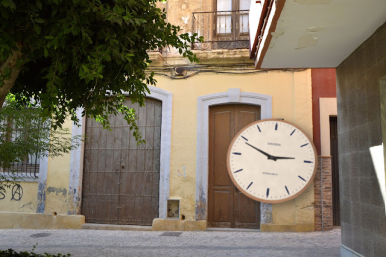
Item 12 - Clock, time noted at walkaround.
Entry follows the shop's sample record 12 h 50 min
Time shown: 2 h 49 min
